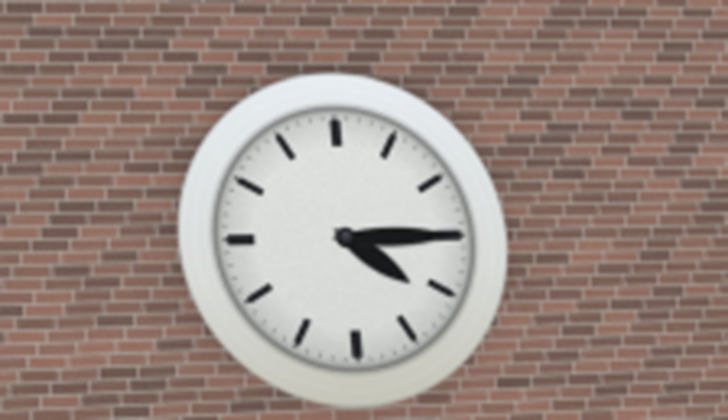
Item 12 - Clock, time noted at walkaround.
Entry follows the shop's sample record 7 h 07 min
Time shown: 4 h 15 min
